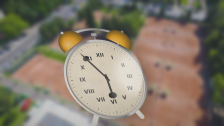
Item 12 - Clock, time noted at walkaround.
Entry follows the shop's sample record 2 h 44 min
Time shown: 5 h 54 min
